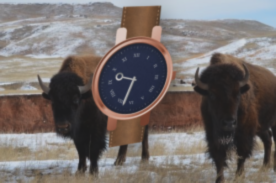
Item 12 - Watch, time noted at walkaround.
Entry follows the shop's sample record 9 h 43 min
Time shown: 9 h 33 min
